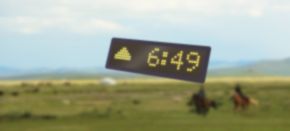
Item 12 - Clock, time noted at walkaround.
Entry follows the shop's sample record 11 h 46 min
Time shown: 6 h 49 min
